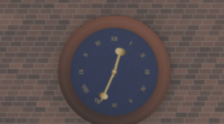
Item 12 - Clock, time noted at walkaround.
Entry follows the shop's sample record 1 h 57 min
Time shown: 12 h 34 min
